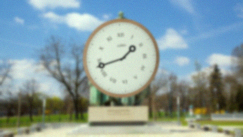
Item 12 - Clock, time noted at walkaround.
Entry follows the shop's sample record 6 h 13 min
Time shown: 1 h 43 min
